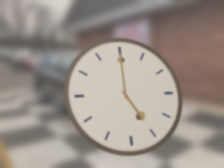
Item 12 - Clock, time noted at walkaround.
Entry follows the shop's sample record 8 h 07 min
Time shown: 5 h 00 min
